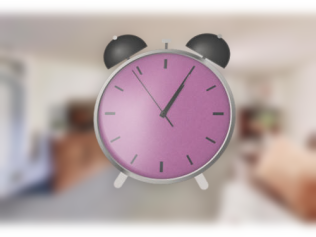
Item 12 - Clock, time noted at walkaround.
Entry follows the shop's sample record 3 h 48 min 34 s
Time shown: 1 h 04 min 54 s
